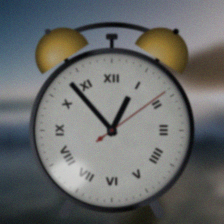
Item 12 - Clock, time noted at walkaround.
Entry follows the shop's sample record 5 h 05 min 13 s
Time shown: 12 h 53 min 09 s
